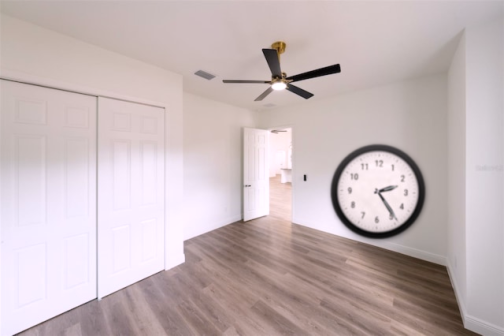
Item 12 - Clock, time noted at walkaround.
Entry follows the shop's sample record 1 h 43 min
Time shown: 2 h 24 min
